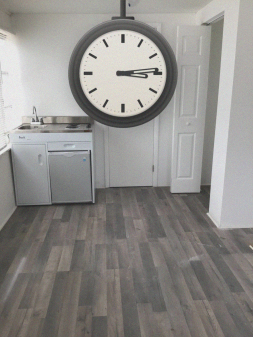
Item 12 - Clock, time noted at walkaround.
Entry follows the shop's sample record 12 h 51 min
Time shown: 3 h 14 min
